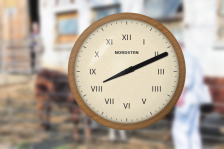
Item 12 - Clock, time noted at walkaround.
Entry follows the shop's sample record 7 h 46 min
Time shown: 8 h 11 min
